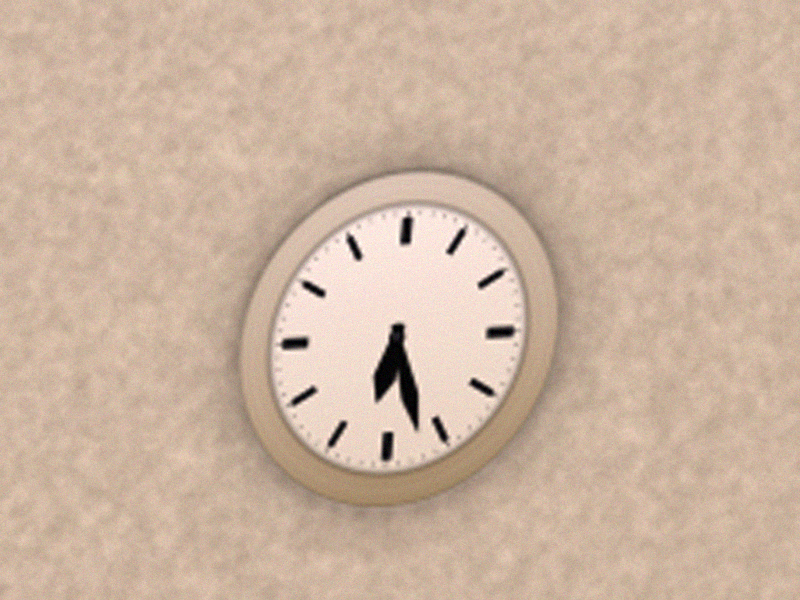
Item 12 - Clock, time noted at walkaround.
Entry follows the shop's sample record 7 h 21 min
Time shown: 6 h 27 min
